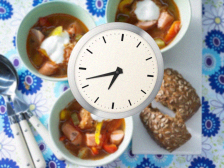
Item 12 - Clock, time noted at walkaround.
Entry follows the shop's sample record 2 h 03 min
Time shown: 6 h 42 min
